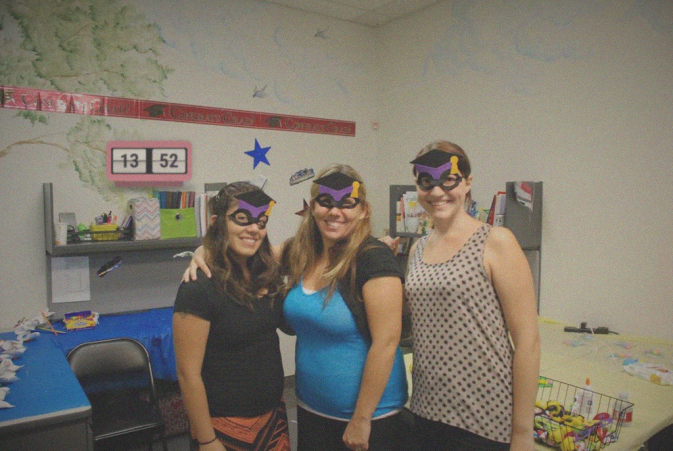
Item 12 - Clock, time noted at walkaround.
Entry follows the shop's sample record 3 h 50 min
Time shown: 13 h 52 min
